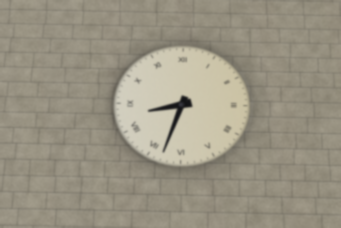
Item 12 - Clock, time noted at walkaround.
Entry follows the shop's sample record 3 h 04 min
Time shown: 8 h 33 min
